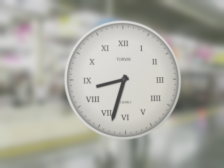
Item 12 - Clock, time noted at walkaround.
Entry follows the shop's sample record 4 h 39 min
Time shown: 8 h 33 min
